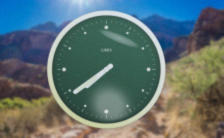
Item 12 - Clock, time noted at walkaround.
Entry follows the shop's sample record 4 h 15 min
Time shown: 7 h 39 min
